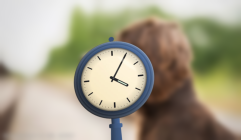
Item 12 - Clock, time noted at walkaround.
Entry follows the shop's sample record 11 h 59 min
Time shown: 4 h 05 min
